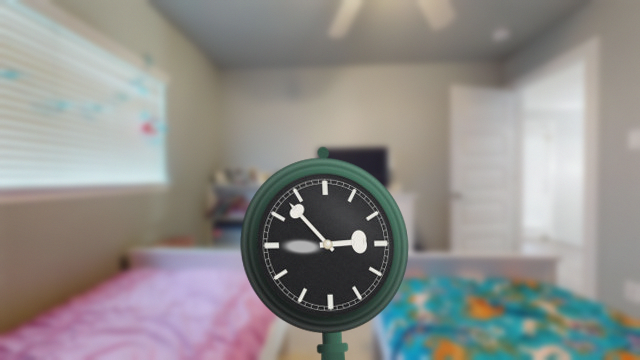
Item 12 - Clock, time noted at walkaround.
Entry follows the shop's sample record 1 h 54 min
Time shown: 2 h 53 min
